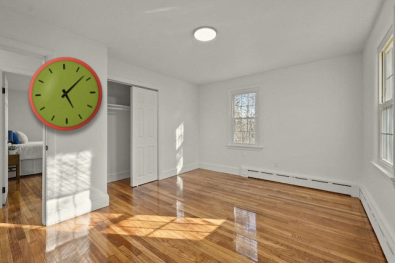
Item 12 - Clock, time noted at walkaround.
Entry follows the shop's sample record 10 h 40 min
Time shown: 5 h 08 min
